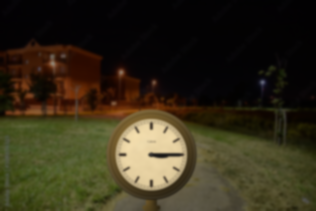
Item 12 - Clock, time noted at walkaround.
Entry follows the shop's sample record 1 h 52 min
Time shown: 3 h 15 min
